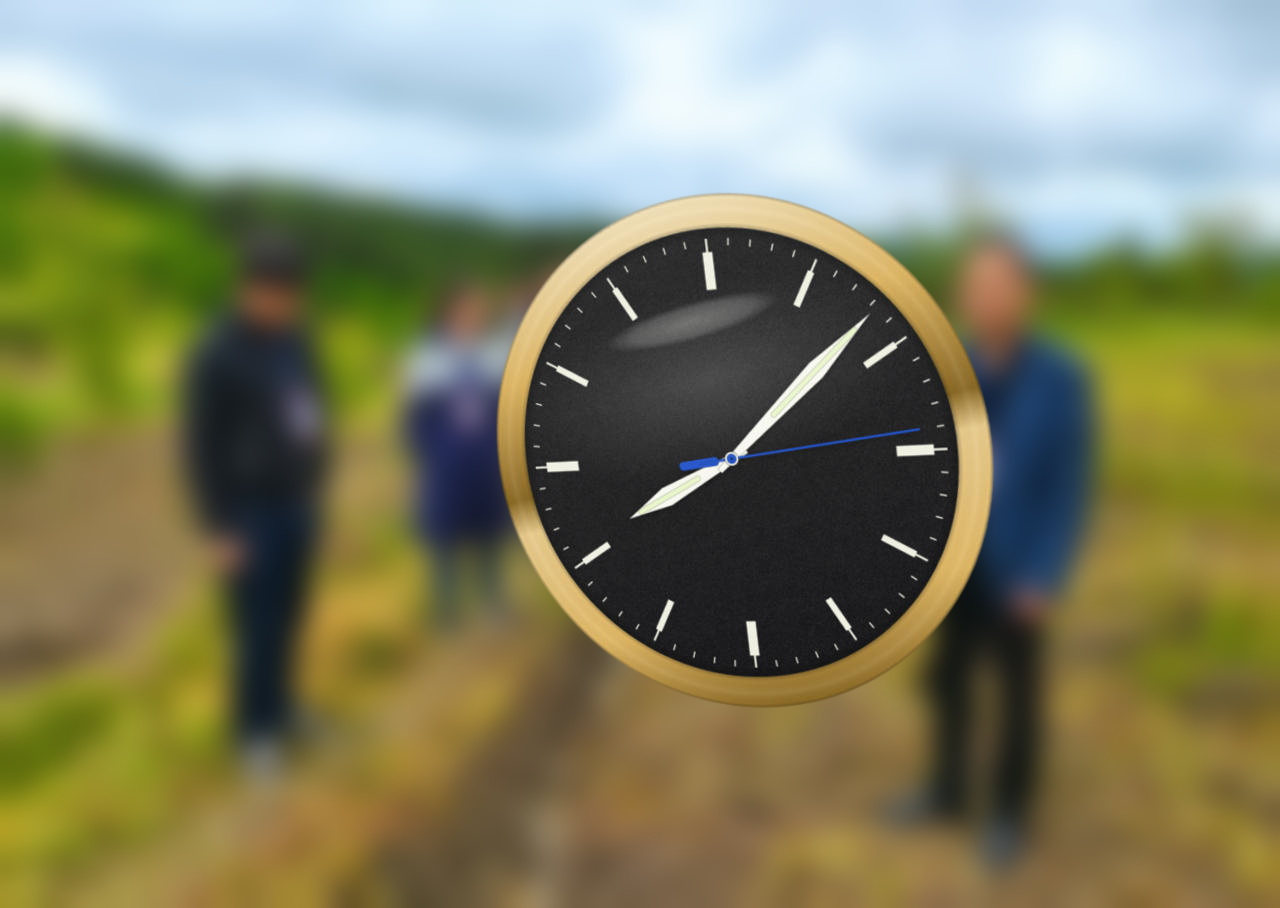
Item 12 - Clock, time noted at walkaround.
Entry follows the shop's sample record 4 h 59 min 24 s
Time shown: 8 h 08 min 14 s
